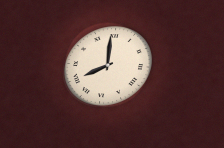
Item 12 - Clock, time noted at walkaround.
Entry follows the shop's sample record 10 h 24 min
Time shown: 7 h 59 min
